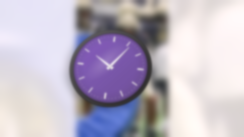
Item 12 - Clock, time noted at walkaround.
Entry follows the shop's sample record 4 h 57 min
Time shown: 10 h 06 min
